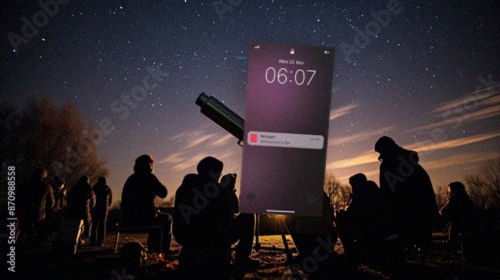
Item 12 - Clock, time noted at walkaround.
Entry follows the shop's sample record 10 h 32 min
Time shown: 6 h 07 min
